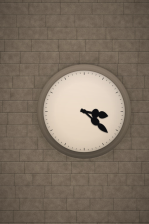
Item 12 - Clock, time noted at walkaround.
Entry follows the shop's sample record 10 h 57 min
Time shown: 3 h 22 min
